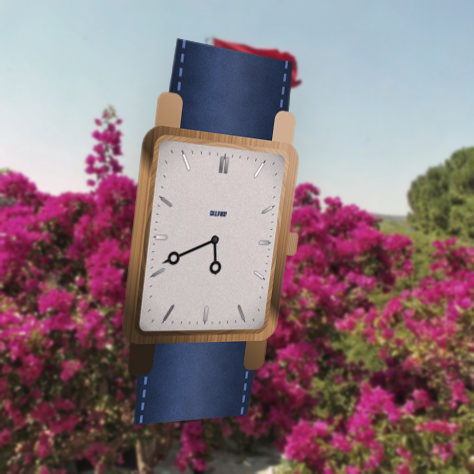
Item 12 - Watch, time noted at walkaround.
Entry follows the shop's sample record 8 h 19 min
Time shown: 5 h 41 min
